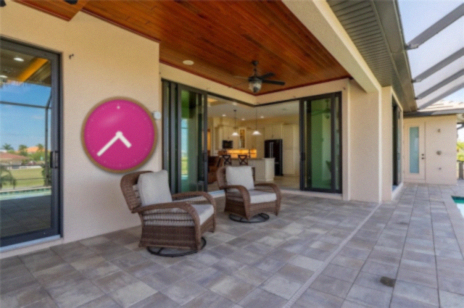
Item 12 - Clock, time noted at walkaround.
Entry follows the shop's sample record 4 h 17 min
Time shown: 4 h 38 min
